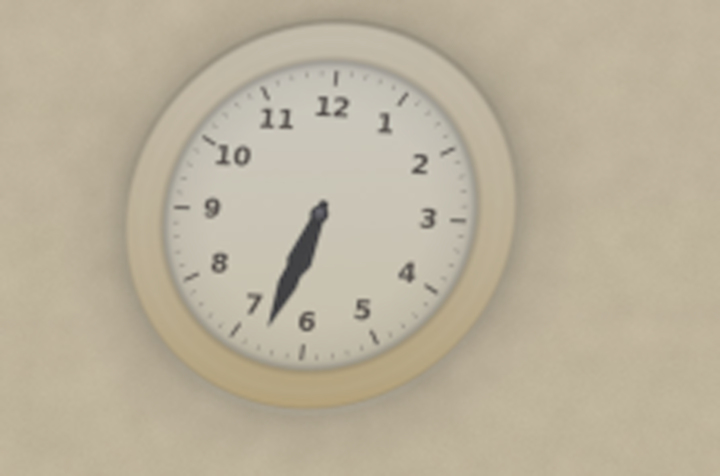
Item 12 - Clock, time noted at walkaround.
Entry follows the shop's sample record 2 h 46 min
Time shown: 6 h 33 min
